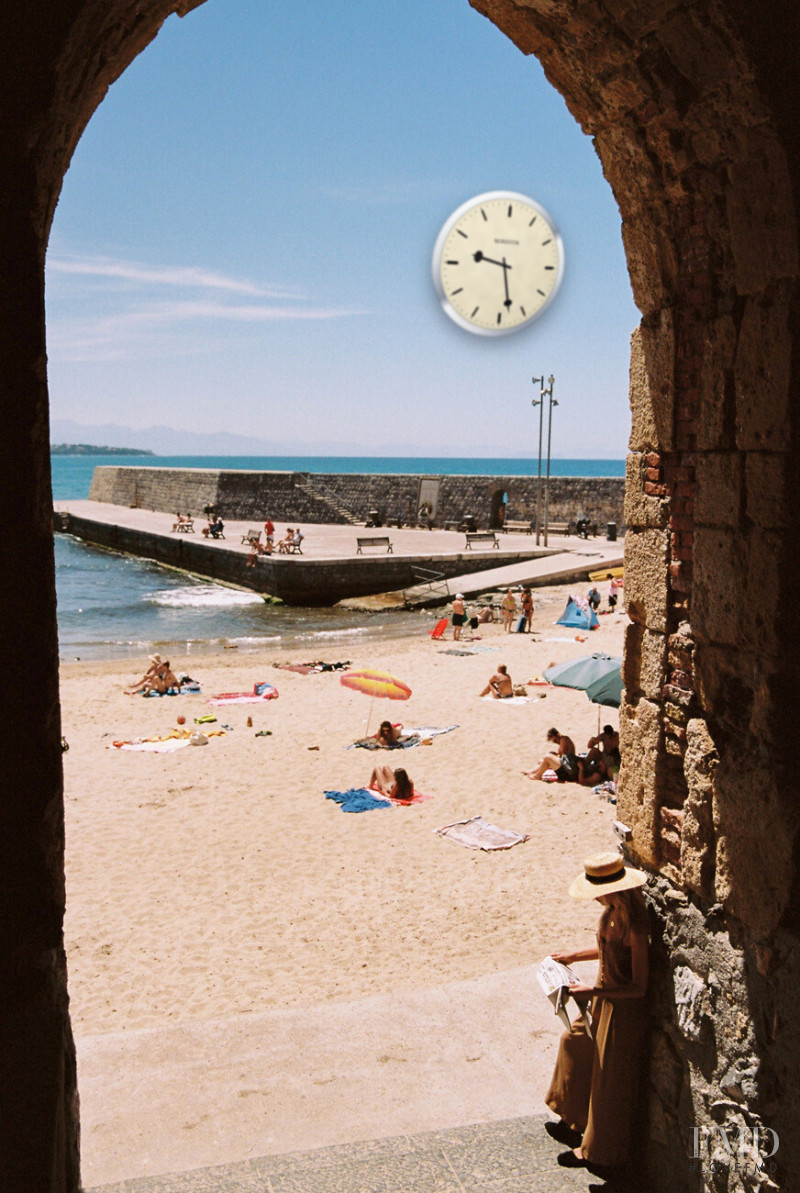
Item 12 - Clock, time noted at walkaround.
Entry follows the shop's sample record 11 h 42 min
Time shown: 9 h 28 min
